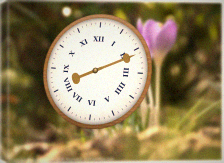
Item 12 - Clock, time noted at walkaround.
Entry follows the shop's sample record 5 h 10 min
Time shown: 8 h 11 min
